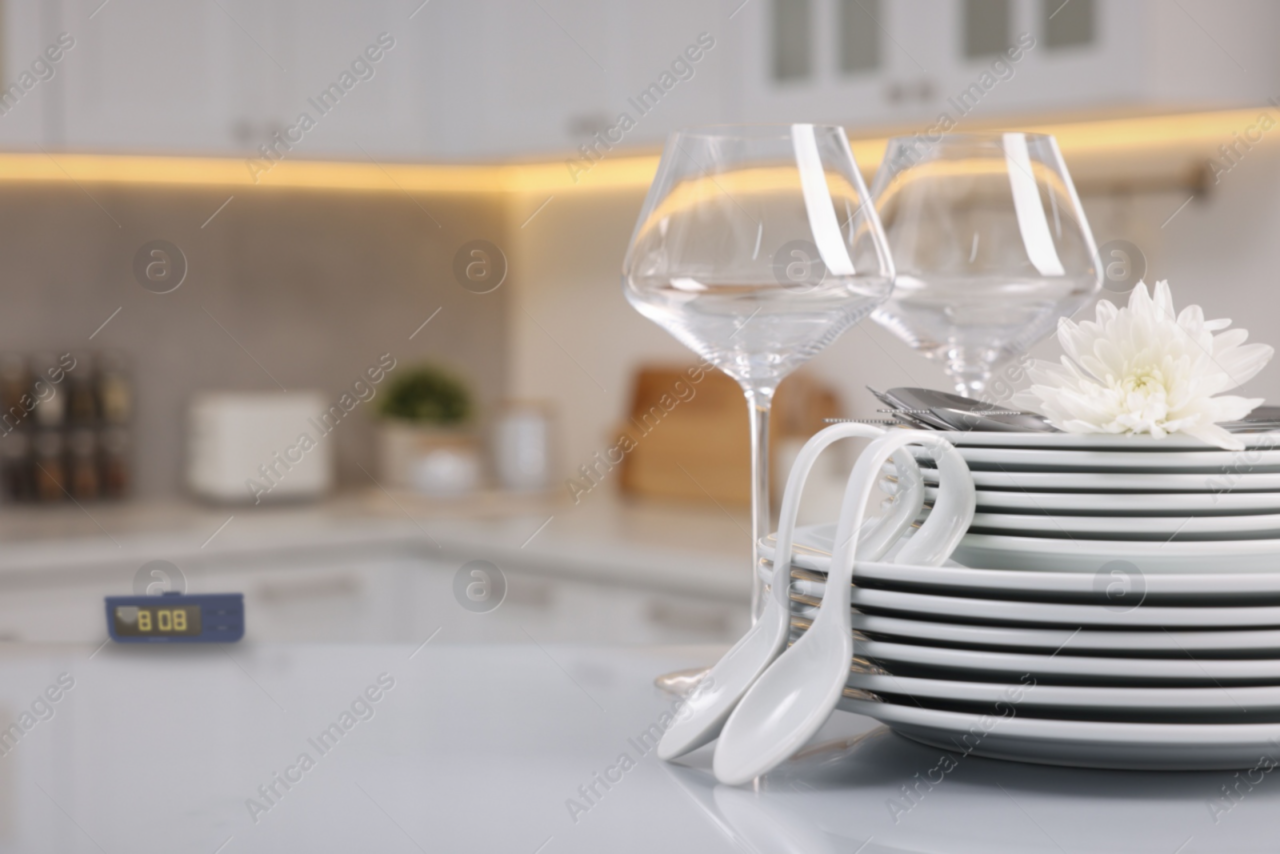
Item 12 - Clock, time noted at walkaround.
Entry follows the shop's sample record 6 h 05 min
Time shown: 8 h 08 min
